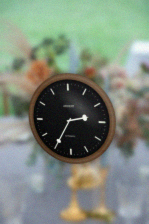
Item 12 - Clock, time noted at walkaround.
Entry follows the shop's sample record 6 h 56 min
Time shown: 2 h 35 min
